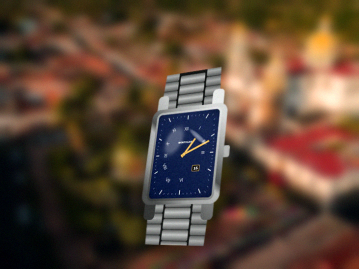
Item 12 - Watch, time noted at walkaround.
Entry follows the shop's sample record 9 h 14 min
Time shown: 1 h 11 min
